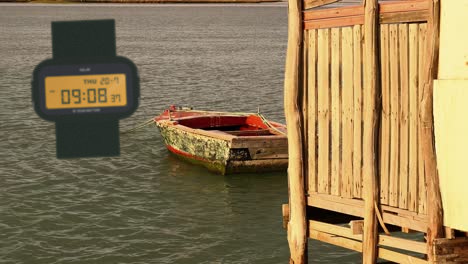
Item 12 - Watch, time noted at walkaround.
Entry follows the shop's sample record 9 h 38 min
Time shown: 9 h 08 min
